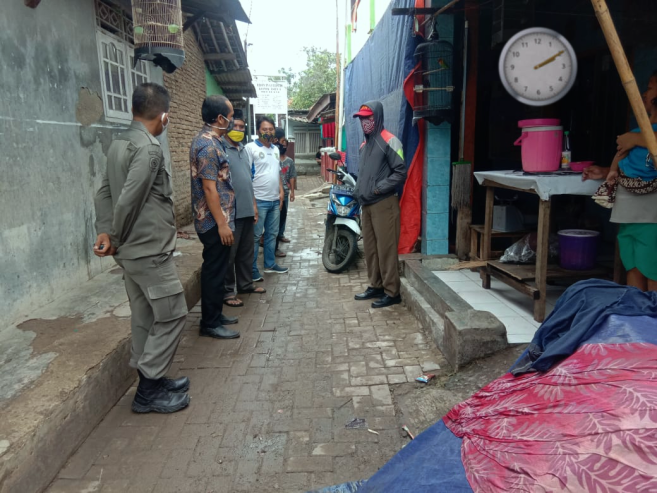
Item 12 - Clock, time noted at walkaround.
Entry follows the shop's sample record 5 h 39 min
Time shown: 2 h 10 min
